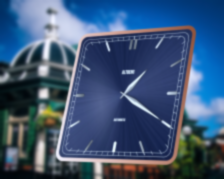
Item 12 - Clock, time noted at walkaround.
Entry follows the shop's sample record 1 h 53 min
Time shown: 1 h 20 min
